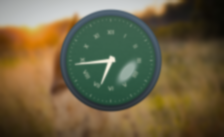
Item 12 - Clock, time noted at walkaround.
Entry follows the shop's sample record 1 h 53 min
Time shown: 6 h 44 min
